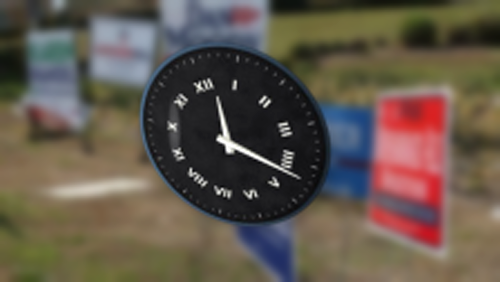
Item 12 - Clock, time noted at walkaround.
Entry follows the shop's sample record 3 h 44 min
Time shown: 12 h 22 min
